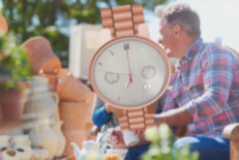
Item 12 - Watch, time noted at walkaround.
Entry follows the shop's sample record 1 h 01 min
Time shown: 6 h 48 min
